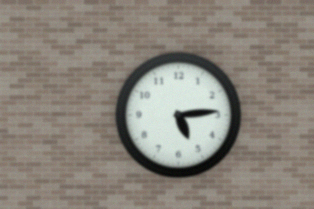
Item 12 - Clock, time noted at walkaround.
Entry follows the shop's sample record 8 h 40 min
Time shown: 5 h 14 min
